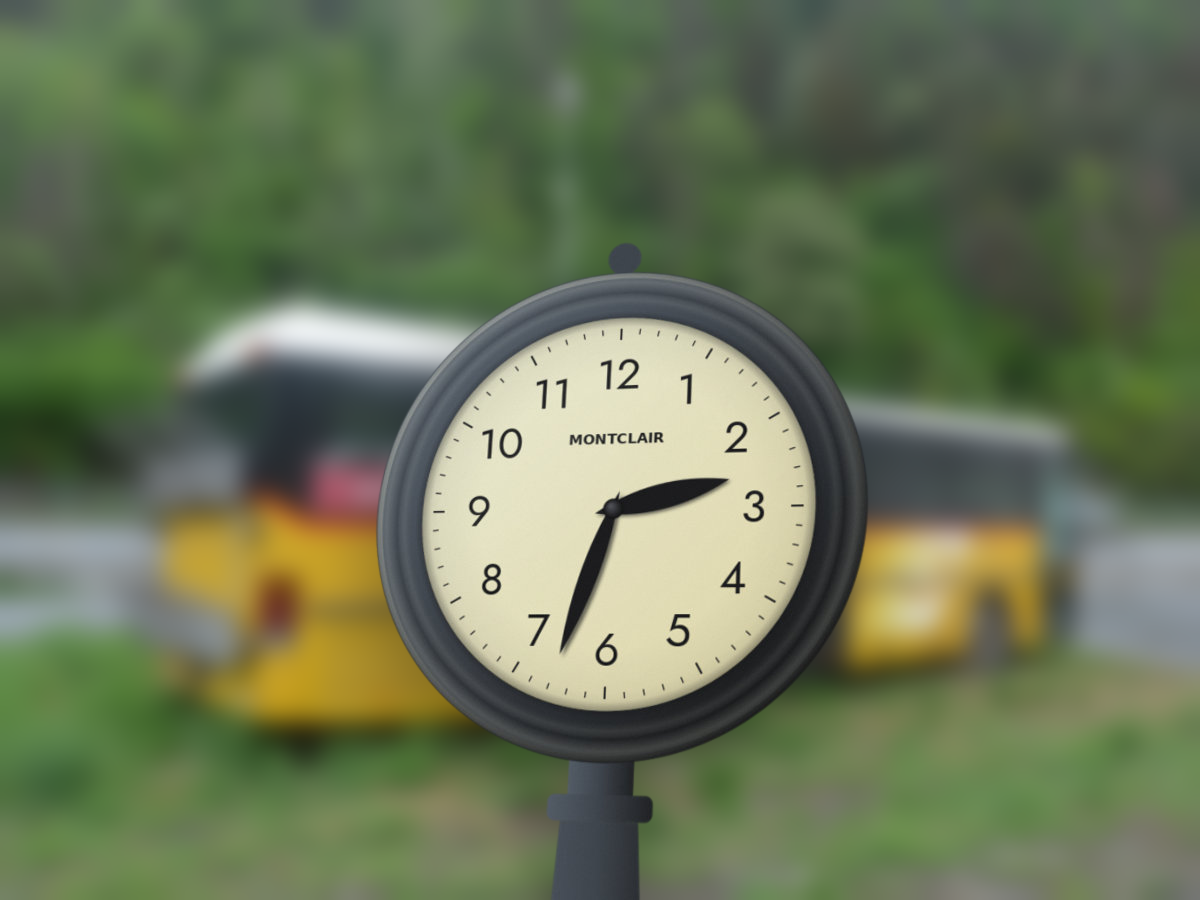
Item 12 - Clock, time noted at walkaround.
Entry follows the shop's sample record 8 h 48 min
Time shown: 2 h 33 min
